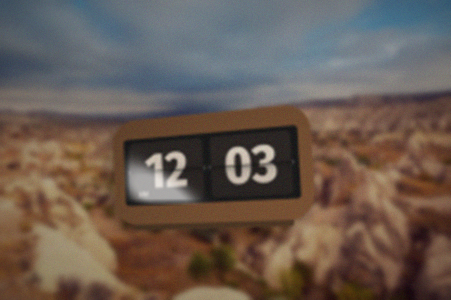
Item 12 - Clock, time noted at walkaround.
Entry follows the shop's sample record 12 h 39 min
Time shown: 12 h 03 min
